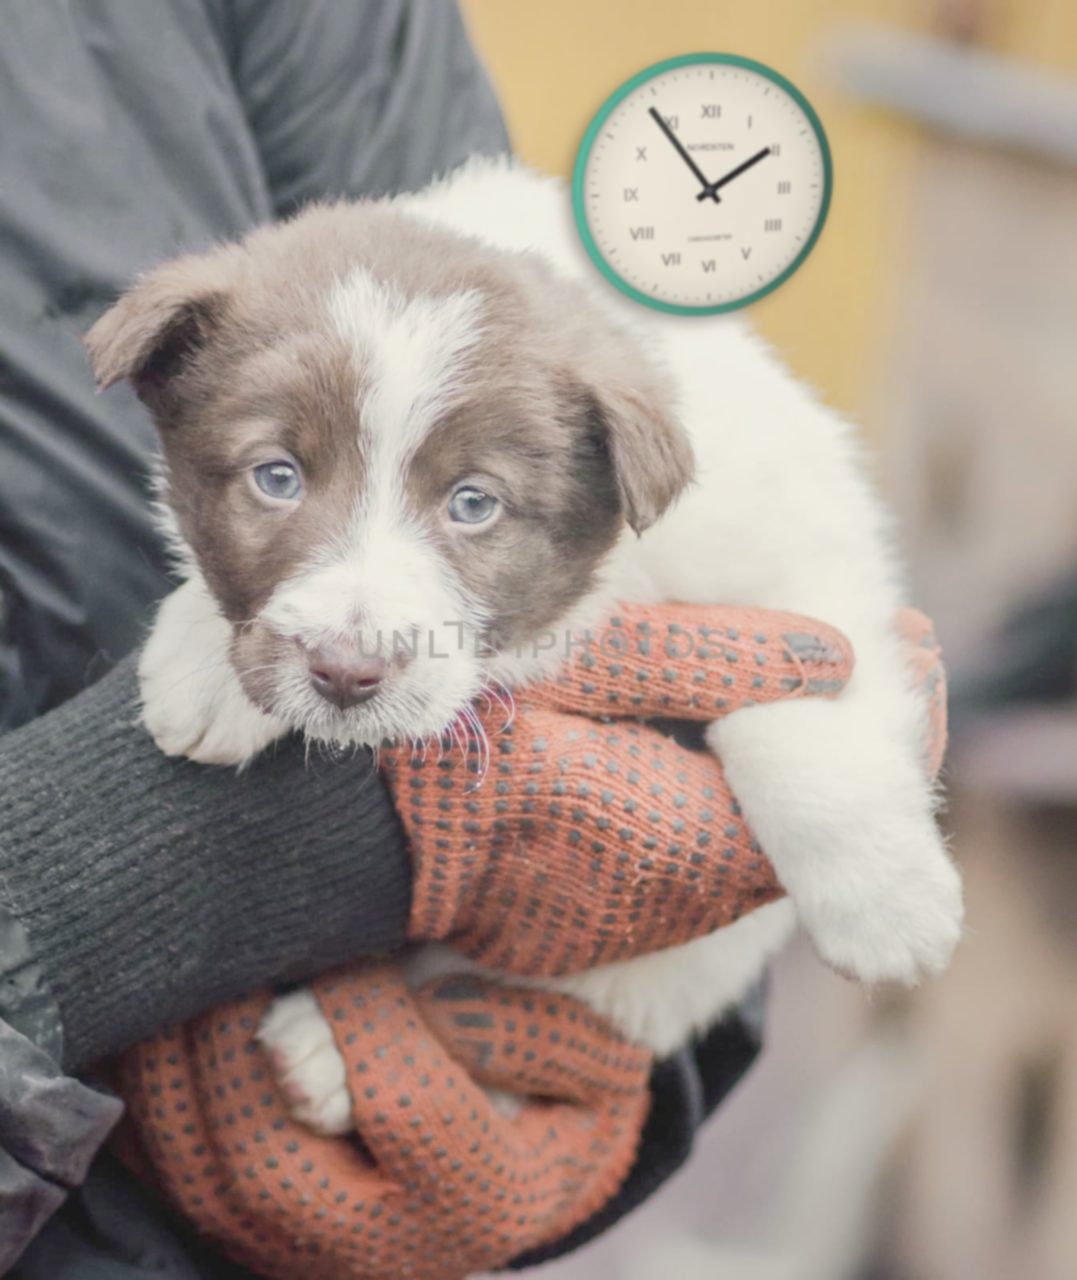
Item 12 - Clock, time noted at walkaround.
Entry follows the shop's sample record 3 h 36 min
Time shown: 1 h 54 min
